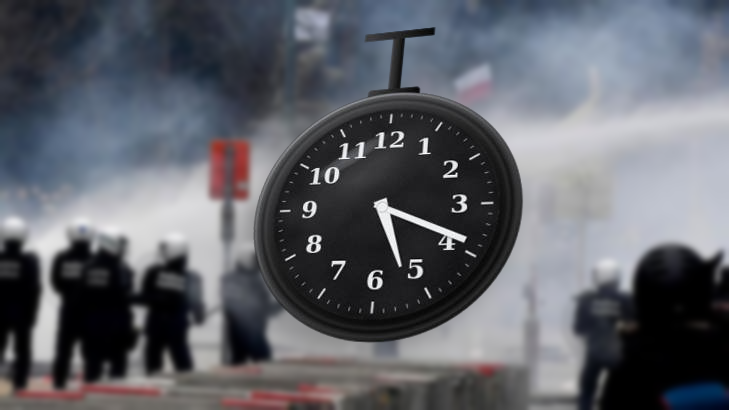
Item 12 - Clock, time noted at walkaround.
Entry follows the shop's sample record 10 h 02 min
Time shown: 5 h 19 min
